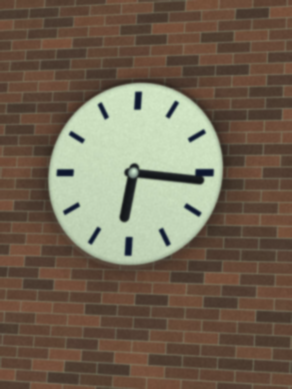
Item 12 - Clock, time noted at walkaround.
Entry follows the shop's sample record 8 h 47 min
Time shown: 6 h 16 min
